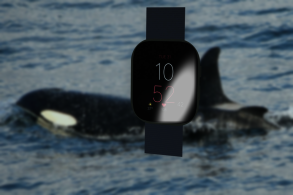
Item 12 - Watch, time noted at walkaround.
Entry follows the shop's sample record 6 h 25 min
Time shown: 10 h 52 min
